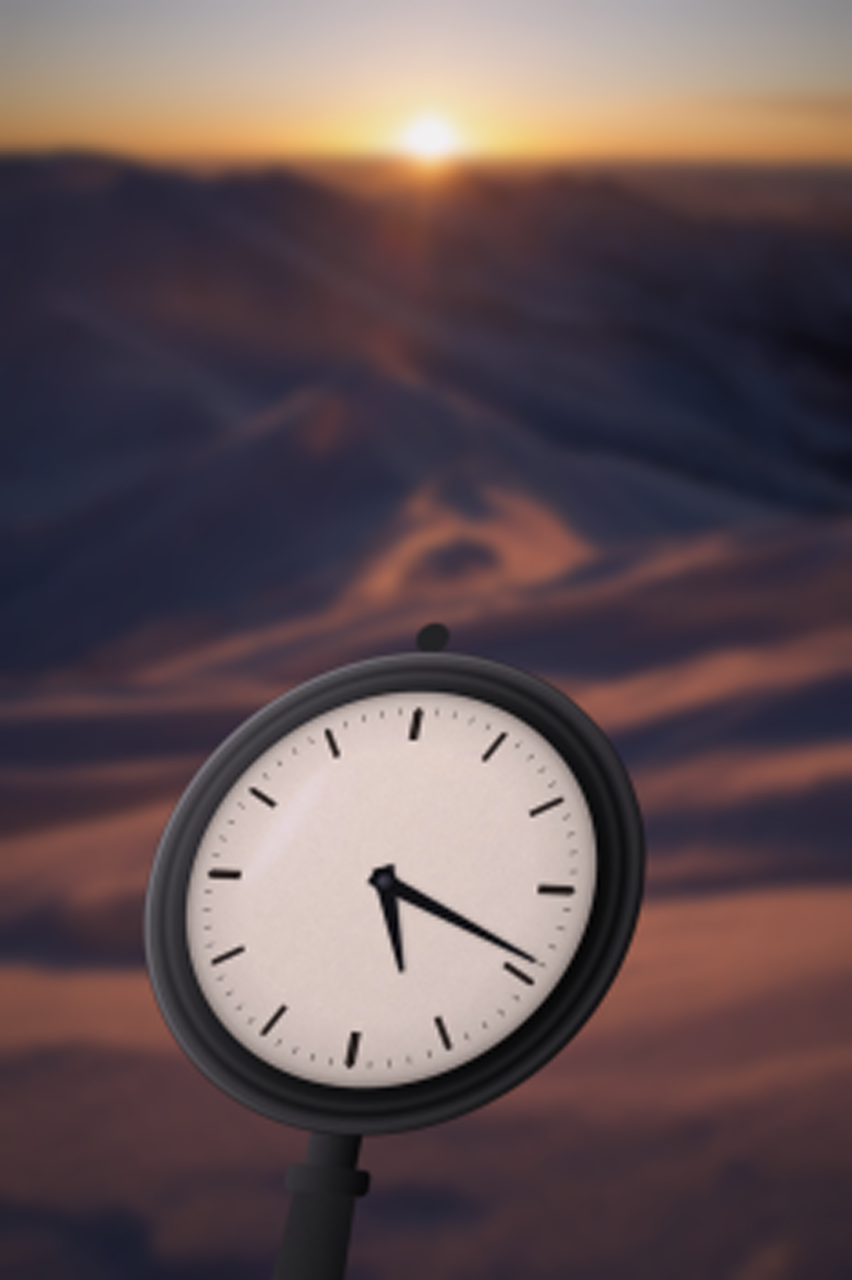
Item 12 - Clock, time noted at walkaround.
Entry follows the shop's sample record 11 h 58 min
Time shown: 5 h 19 min
